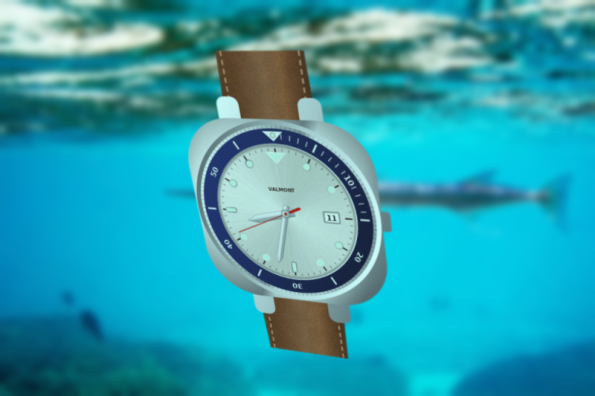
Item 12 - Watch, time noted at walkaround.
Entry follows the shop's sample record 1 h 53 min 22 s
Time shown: 8 h 32 min 41 s
